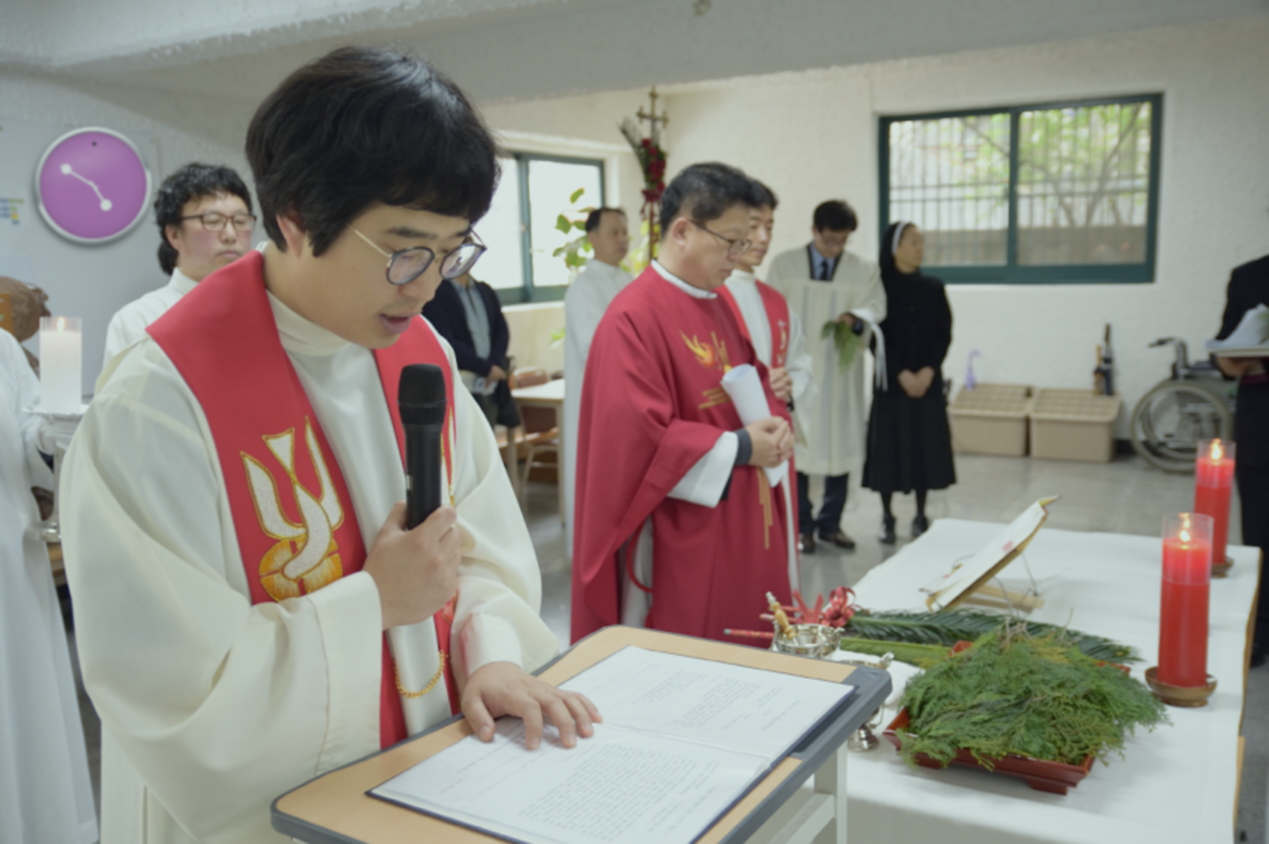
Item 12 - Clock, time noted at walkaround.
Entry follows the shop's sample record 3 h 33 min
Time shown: 4 h 50 min
